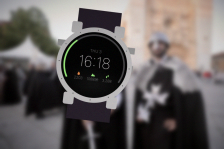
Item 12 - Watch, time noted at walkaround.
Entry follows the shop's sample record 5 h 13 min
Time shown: 16 h 18 min
